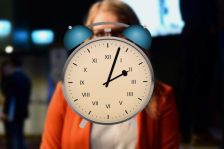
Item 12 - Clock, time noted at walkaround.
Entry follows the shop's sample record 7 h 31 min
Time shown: 2 h 03 min
